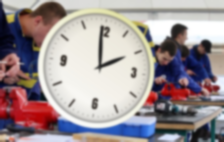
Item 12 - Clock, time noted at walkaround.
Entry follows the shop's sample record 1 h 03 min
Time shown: 1 h 59 min
